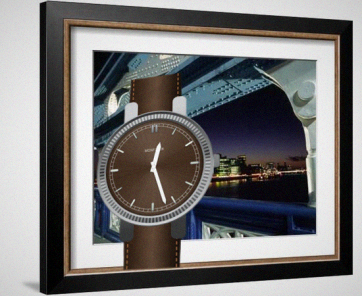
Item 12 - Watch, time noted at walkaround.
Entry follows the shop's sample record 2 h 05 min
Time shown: 12 h 27 min
